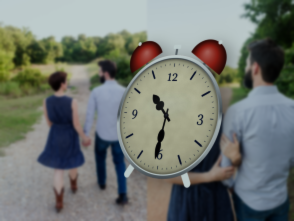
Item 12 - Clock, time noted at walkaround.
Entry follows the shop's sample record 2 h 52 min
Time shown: 10 h 31 min
